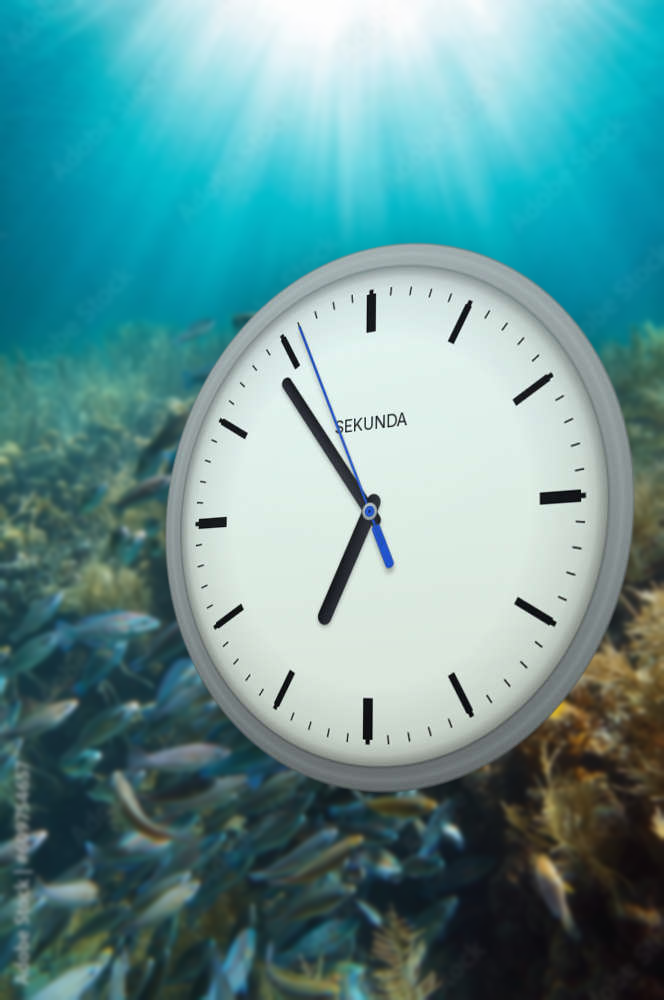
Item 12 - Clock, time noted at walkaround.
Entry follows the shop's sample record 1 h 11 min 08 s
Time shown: 6 h 53 min 56 s
